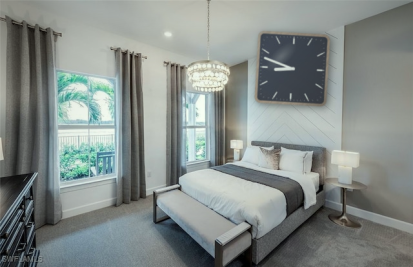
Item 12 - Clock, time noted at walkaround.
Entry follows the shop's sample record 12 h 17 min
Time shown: 8 h 48 min
